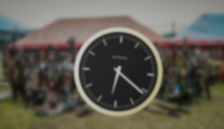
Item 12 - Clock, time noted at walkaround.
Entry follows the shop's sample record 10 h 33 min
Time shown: 6 h 21 min
